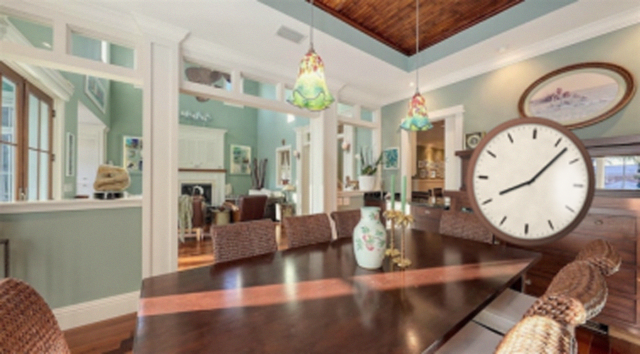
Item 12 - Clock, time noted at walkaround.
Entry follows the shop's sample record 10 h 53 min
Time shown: 8 h 07 min
